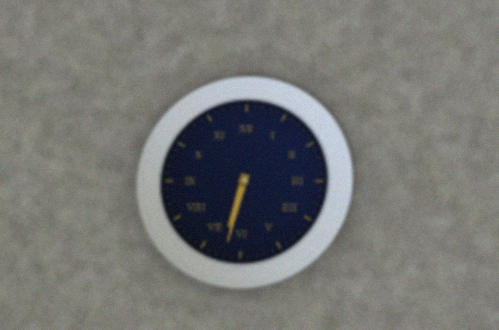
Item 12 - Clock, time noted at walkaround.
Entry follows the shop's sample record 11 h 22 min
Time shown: 6 h 32 min
